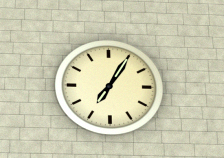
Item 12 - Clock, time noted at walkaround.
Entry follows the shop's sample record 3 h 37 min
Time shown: 7 h 05 min
